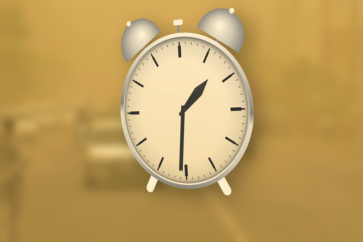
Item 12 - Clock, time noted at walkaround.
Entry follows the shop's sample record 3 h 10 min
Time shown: 1 h 31 min
